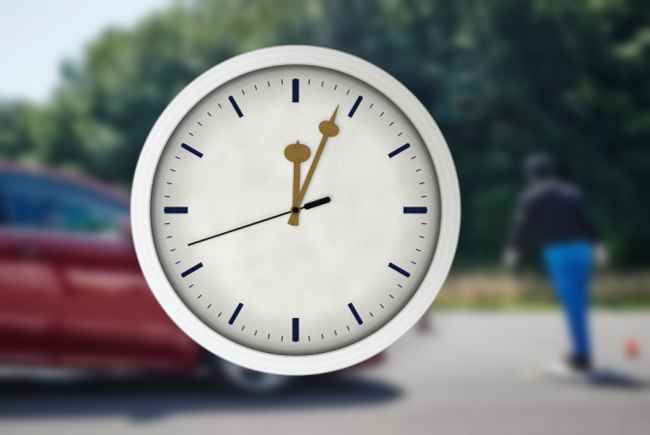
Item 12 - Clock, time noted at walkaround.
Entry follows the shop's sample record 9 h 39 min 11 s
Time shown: 12 h 03 min 42 s
